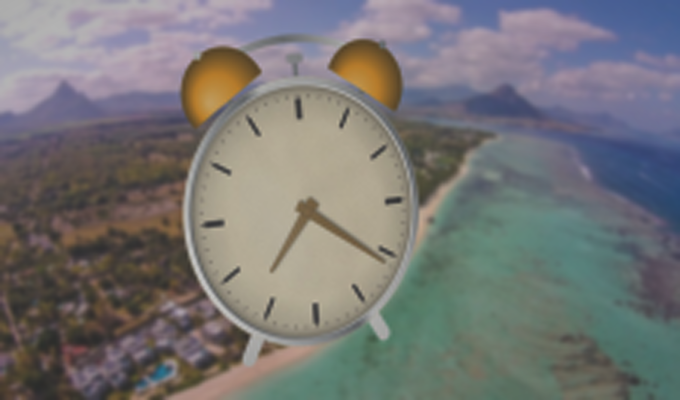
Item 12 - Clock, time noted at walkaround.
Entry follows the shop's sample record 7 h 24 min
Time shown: 7 h 21 min
